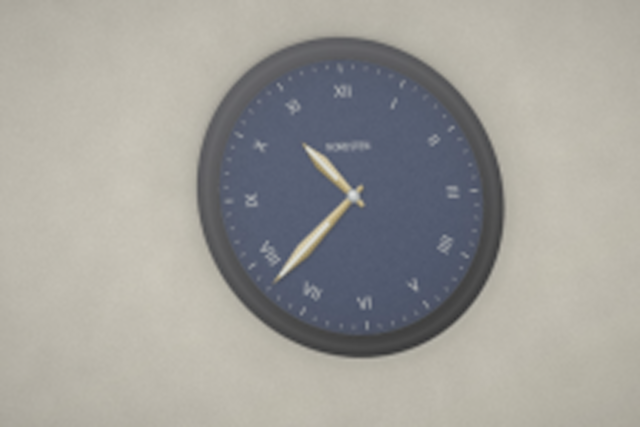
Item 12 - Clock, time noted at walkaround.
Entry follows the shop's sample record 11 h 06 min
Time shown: 10 h 38 min
